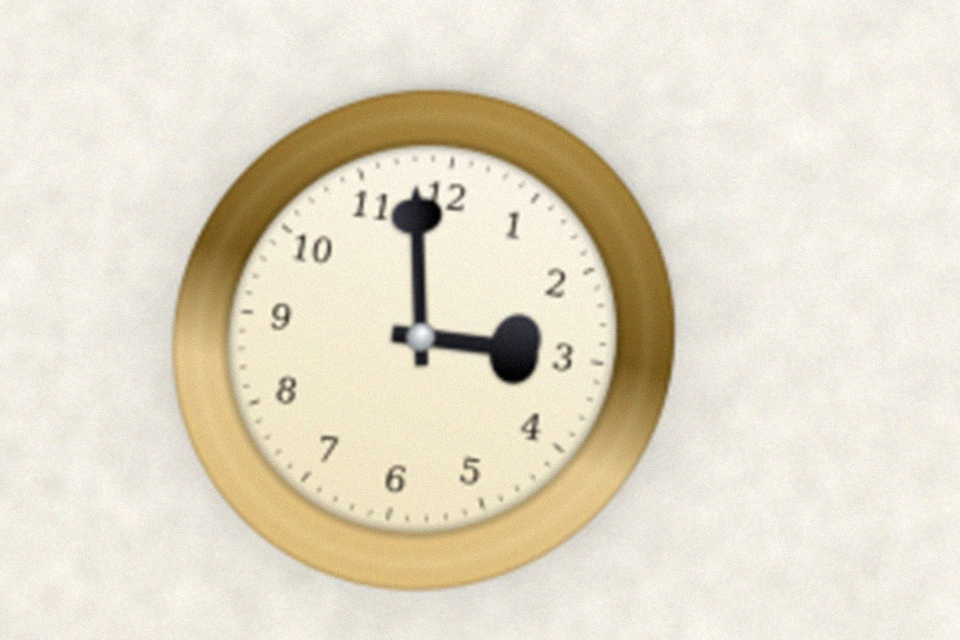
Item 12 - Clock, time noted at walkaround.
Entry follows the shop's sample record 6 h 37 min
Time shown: 2 h 58 min
